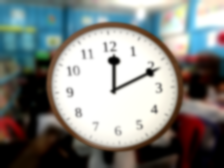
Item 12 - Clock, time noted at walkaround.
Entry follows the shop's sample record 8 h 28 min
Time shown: 12 h 11 min
